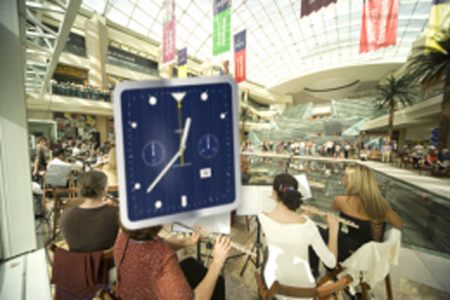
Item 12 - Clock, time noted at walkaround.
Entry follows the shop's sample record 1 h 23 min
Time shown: 12 h 38 min
